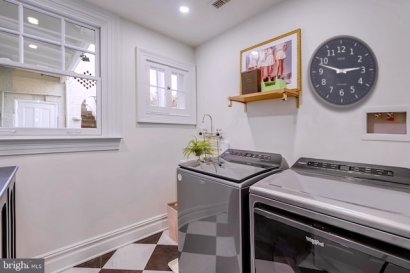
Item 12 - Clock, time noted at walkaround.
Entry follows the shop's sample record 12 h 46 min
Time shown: 2 h 48 min
